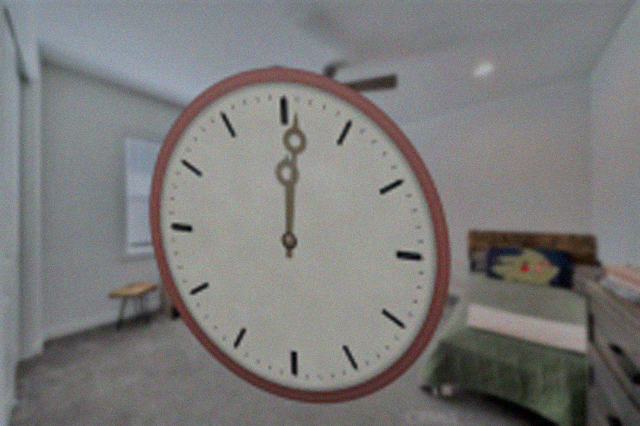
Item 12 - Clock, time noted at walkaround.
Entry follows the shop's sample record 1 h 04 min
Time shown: 12 h 01 min
